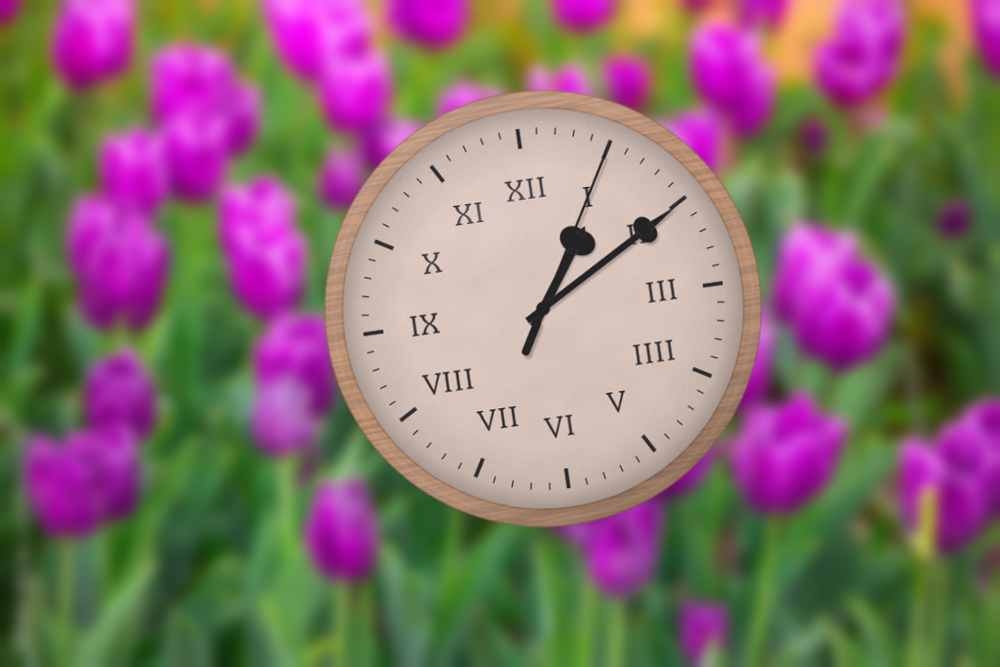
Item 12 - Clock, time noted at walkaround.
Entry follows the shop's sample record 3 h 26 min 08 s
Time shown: 1 h 10 min 05 s
